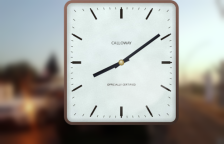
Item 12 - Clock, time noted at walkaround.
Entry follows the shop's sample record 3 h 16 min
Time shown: 8 h 09 min
